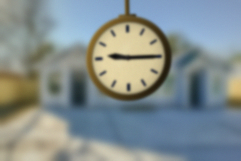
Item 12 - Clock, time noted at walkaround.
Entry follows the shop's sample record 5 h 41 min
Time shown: 9 h 15 min
